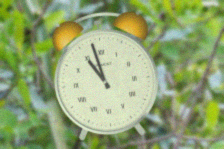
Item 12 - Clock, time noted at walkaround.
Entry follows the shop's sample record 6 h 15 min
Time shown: 10 h 58 min
